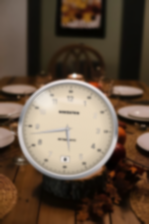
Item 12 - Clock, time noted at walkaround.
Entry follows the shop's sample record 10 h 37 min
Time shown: 5 h 43 min
